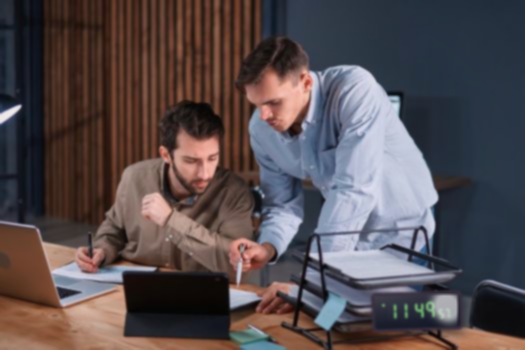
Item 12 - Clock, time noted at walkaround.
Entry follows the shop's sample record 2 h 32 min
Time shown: 11 h 49 min
